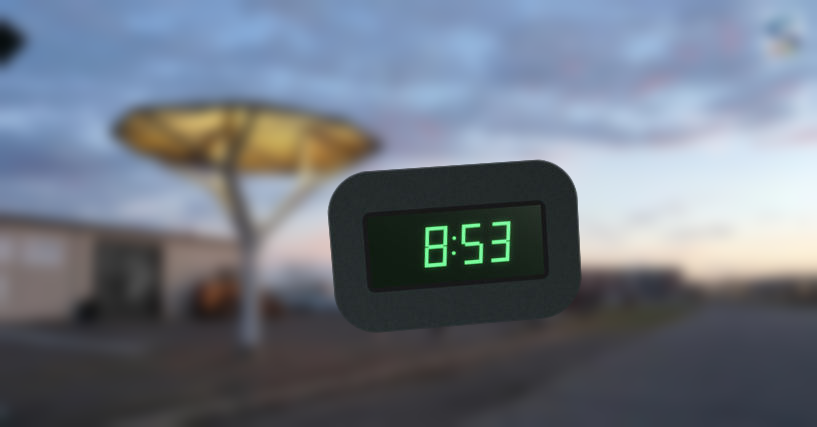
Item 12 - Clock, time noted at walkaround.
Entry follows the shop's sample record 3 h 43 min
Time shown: 8 h 53 min
